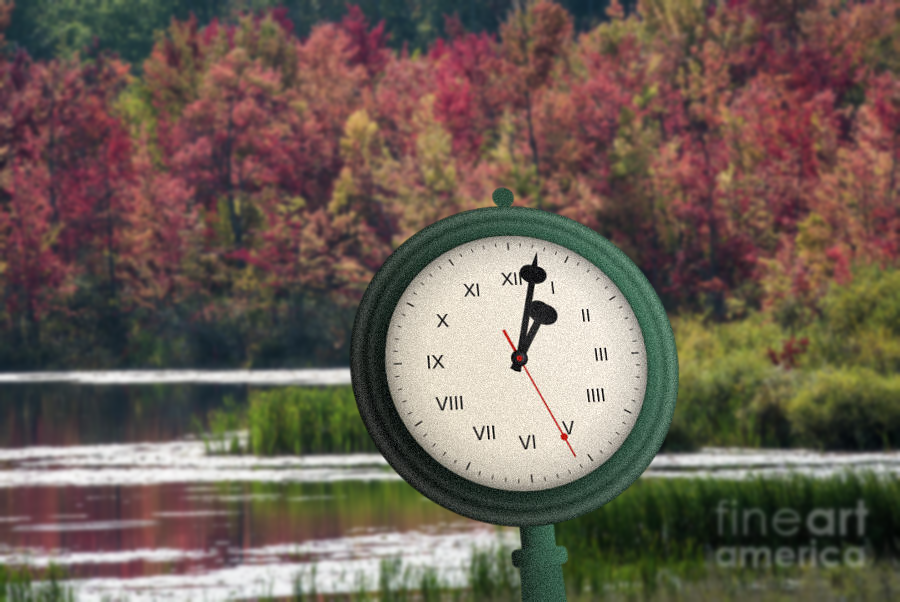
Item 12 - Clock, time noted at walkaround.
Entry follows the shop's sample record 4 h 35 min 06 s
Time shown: 1 h 02 min 26 s
